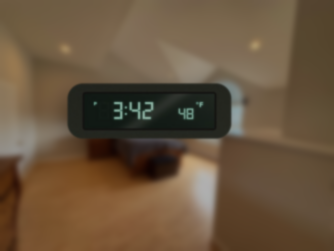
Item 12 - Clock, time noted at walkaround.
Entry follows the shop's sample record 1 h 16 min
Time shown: 3 h 42 min
